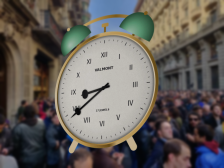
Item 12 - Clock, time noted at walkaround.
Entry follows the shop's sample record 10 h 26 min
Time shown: 8 h 39 min
